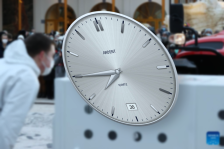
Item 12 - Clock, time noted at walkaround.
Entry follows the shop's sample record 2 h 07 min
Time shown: 7 h 45 min
